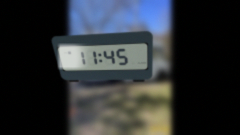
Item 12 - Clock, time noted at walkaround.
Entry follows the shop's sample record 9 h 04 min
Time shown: 11 h 45 min
